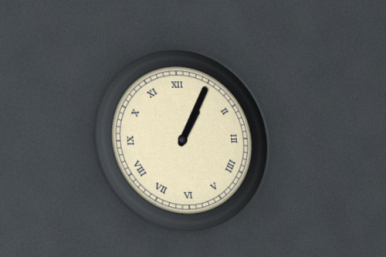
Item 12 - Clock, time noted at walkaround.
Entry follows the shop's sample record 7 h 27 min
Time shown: 1 h 05 min
